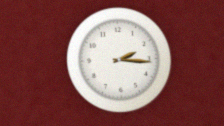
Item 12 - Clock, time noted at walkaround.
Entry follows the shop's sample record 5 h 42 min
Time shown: 2 h 16 min
